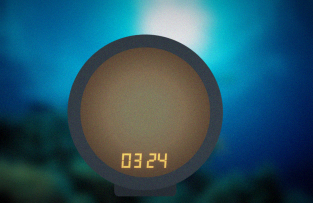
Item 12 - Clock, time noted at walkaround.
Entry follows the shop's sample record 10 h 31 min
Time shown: 3 h 24 min
